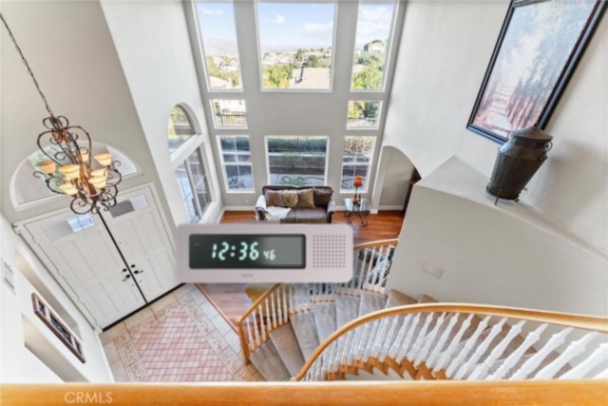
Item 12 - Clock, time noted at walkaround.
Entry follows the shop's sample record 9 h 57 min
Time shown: 12 h 36 min
